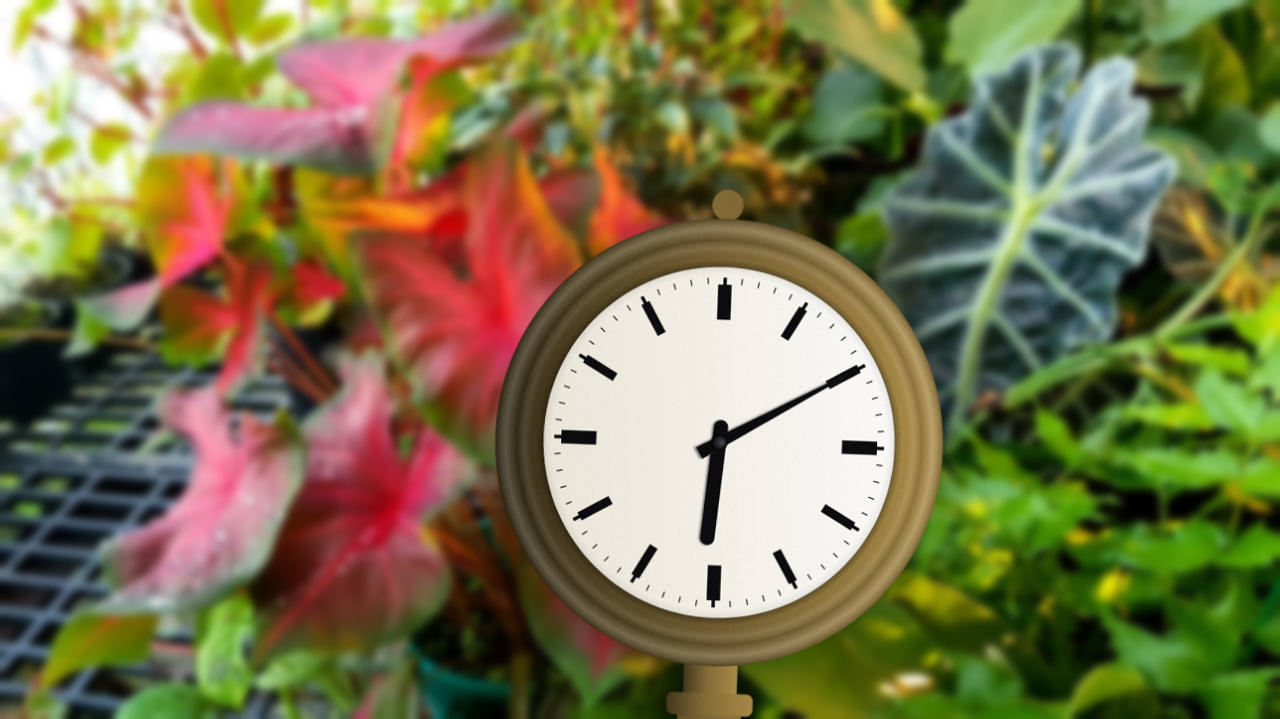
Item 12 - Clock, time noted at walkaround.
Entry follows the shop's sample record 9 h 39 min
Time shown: 6 h 10 min
